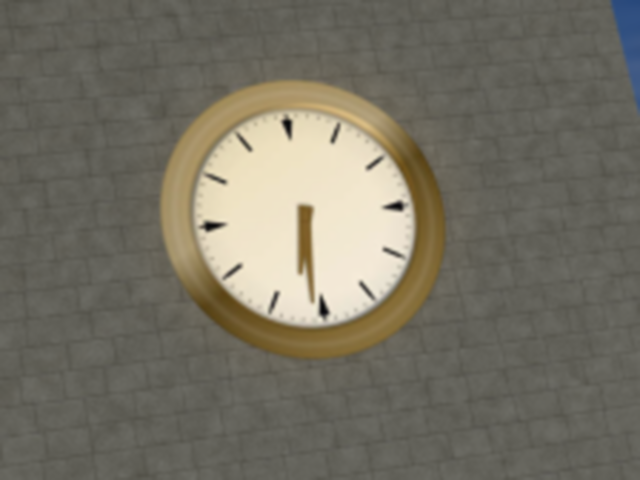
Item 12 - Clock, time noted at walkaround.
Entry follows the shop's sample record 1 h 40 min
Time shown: 6 h 31 min
